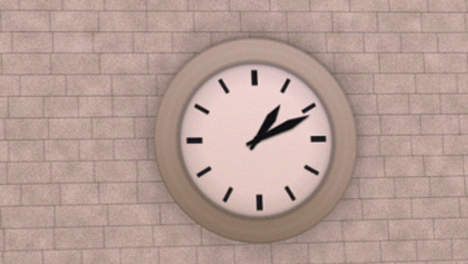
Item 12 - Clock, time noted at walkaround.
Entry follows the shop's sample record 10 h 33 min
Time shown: 1 h 11 min
